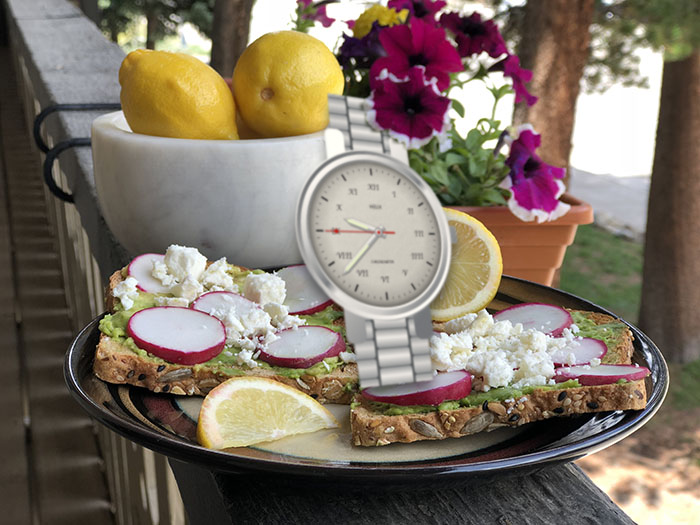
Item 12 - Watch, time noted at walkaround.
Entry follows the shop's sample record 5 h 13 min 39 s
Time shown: 9 h 37 min 45 s
